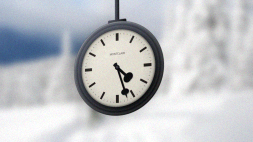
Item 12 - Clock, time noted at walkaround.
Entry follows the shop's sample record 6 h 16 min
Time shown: 4 h 27 min
